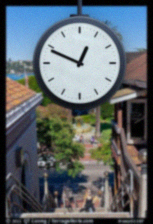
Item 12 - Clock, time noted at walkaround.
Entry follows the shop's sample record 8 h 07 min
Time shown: 12 h 49 min
